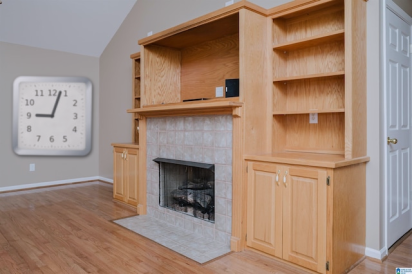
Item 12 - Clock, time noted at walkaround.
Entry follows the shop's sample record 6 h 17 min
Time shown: 9 h 03 min
